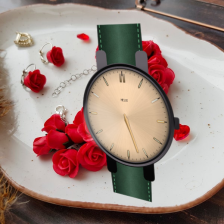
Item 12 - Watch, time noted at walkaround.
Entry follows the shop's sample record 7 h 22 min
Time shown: 5 h 27 min
